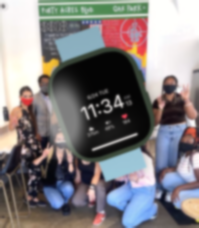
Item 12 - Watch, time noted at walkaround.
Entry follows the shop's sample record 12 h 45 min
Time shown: 11 h 34 min
